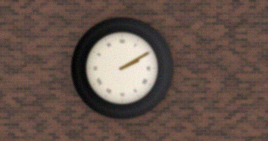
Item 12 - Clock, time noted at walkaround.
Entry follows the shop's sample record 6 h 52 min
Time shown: 2 h 10 min
